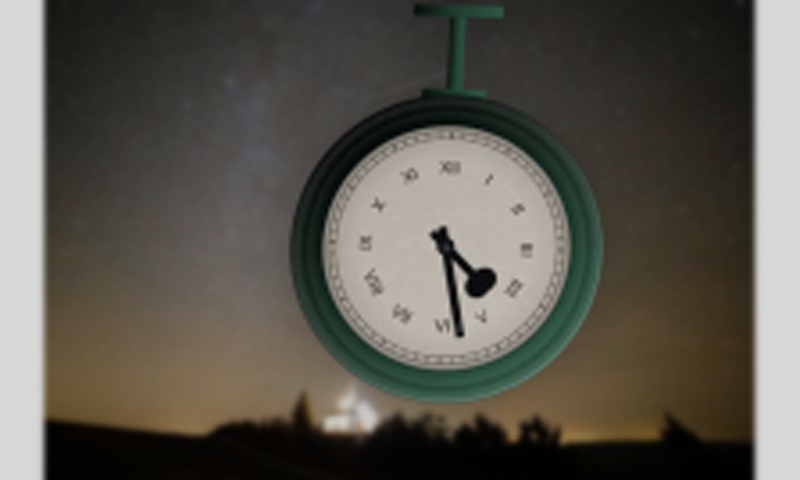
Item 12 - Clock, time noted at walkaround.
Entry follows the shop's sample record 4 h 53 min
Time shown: 4 h 28 min
